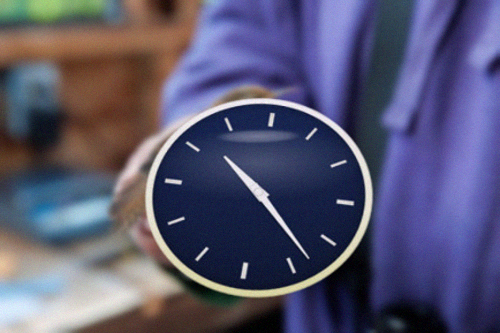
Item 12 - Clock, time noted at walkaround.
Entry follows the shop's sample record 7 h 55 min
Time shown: 10 h 23 min
